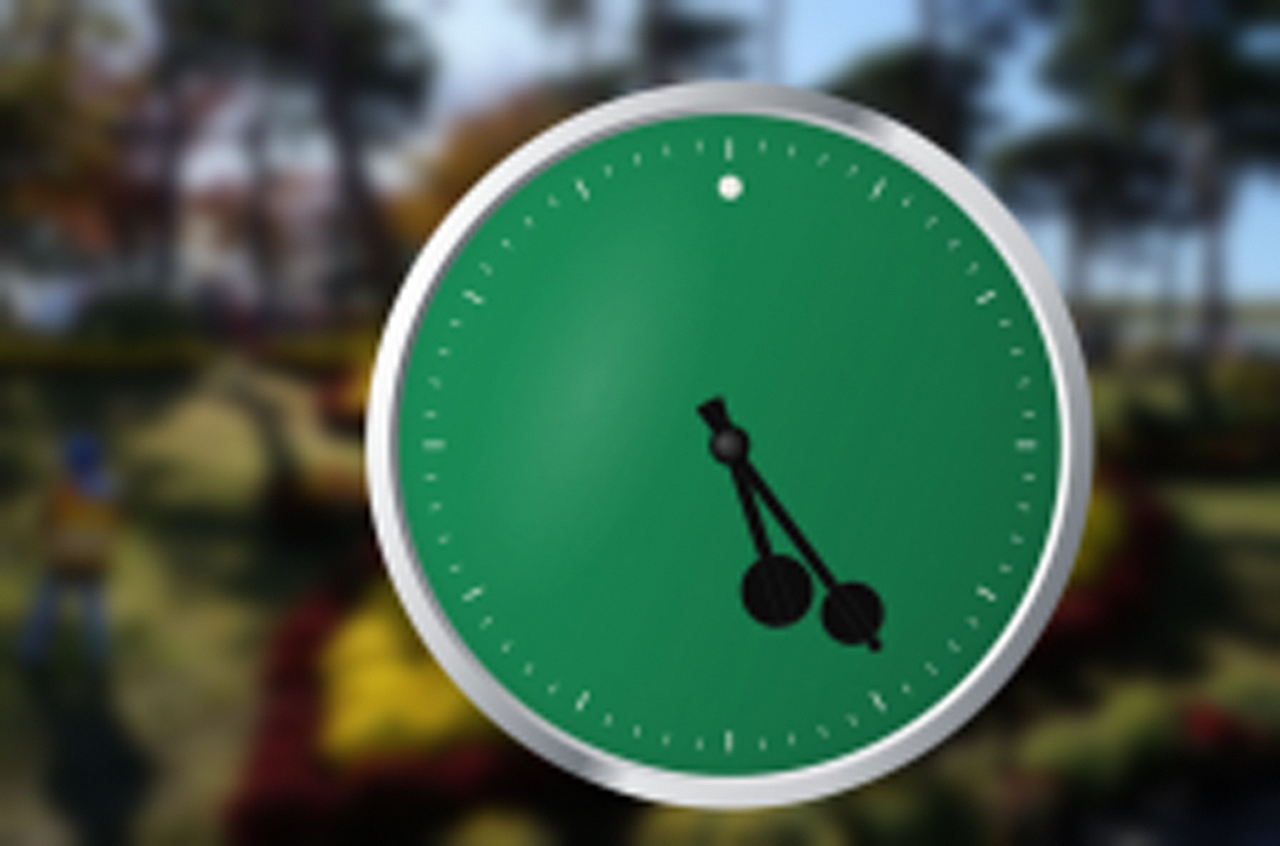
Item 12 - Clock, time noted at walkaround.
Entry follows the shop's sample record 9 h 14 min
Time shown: 5 h 24 min
